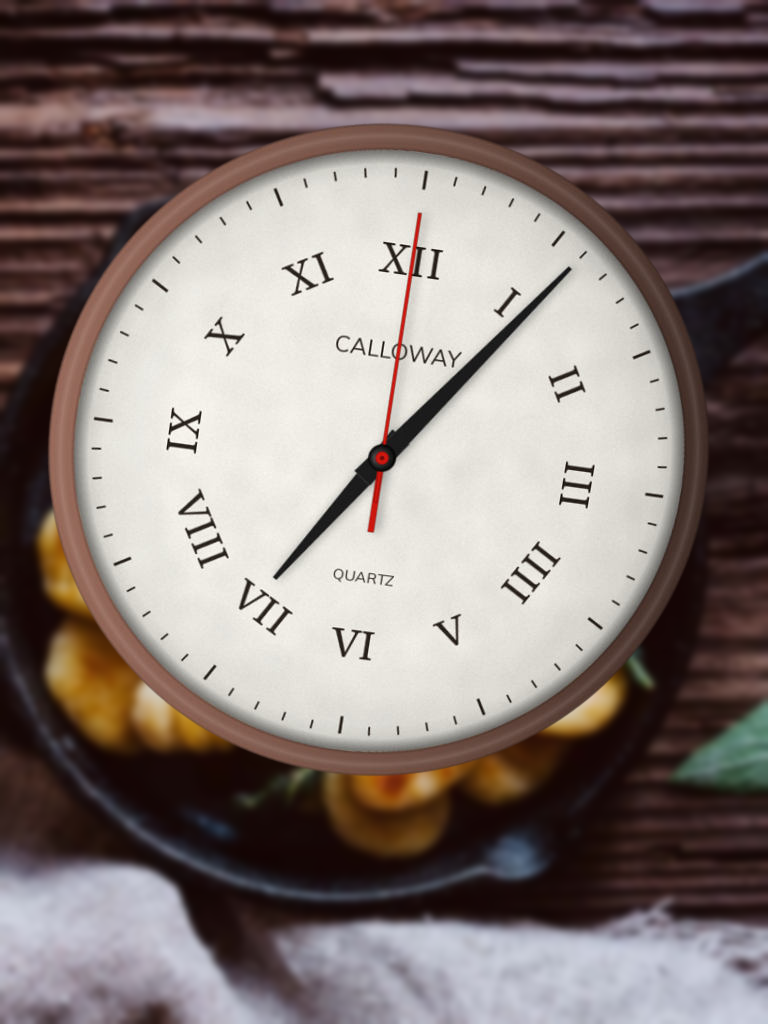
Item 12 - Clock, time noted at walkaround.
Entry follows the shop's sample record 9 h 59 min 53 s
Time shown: 7 h 06 min 00 s
